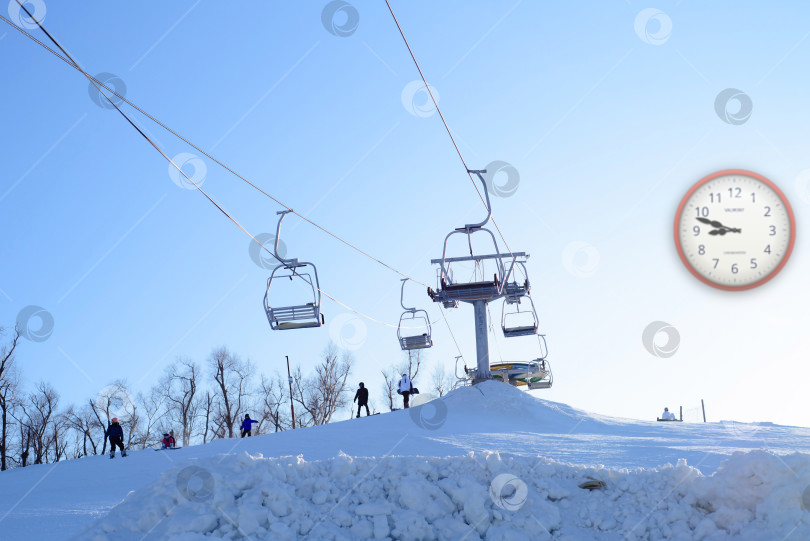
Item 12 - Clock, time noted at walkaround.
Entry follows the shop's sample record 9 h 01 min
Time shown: 8 h 48 min
